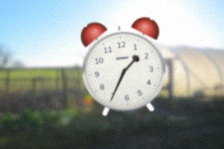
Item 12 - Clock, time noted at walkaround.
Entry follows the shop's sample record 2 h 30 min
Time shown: 1 h 35 min
